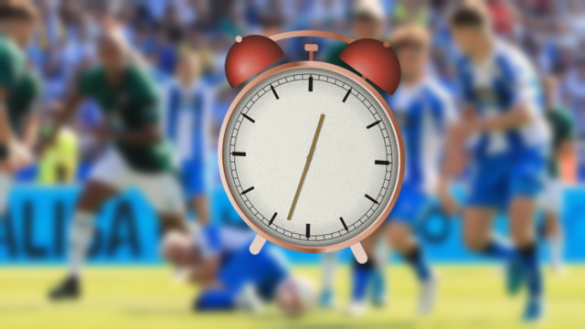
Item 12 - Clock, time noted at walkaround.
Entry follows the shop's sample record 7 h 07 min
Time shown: 12 h 33 min
